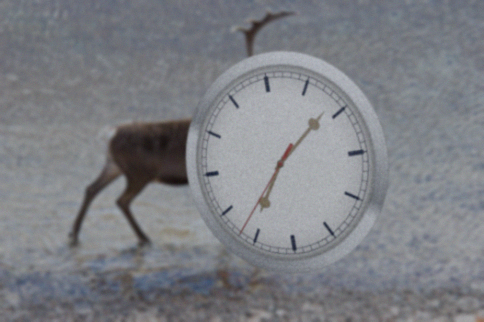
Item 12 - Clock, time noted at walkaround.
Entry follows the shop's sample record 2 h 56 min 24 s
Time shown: 7 h 08 min 37 s
